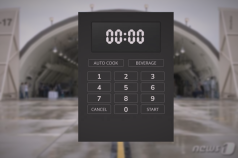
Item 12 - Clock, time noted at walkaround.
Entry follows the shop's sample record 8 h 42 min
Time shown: 0 h 00 min
